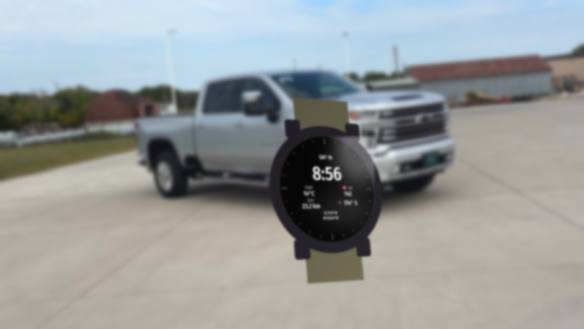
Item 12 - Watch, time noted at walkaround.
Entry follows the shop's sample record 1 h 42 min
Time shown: 8 h 56 min
